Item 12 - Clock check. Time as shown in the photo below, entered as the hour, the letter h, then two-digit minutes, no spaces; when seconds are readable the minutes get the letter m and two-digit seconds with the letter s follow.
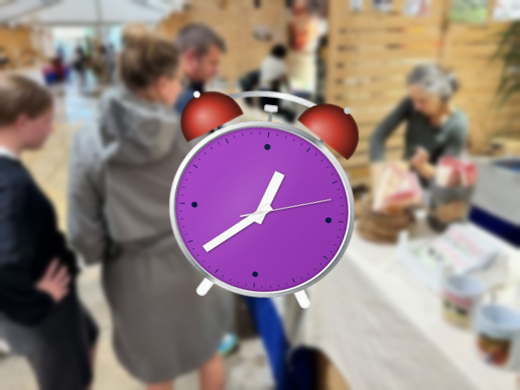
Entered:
12h38m12s
